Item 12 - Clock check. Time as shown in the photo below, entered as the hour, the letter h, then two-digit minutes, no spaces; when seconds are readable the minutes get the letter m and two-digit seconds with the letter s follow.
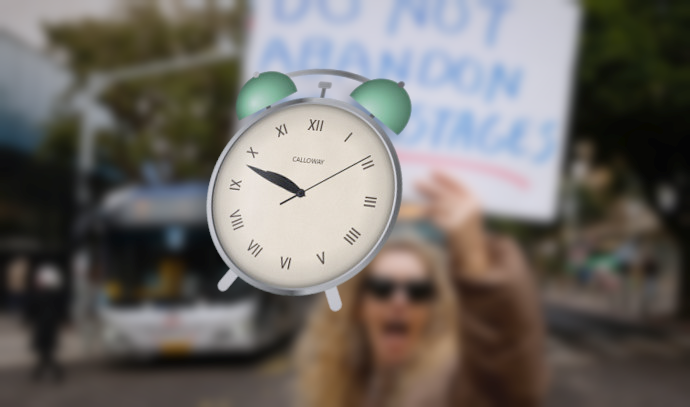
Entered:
9h48m09s
